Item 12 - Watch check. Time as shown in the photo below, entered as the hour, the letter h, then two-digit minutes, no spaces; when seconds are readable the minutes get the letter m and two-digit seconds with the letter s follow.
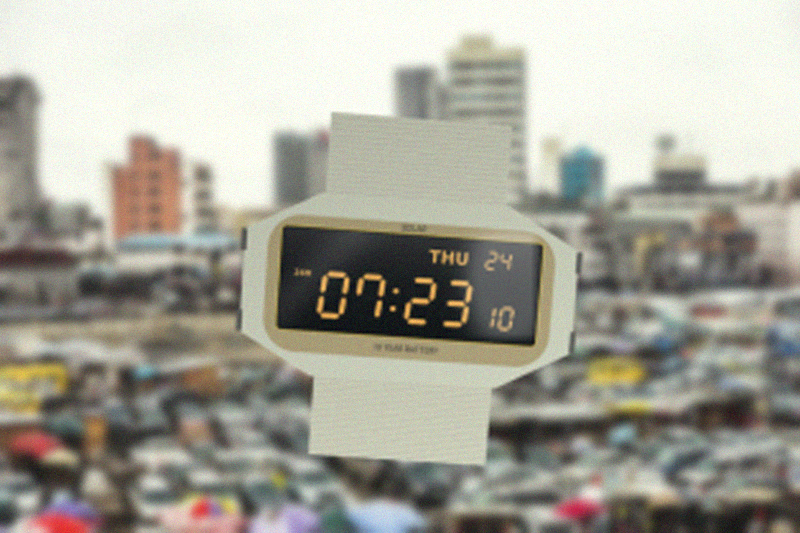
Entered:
7h23m10s
